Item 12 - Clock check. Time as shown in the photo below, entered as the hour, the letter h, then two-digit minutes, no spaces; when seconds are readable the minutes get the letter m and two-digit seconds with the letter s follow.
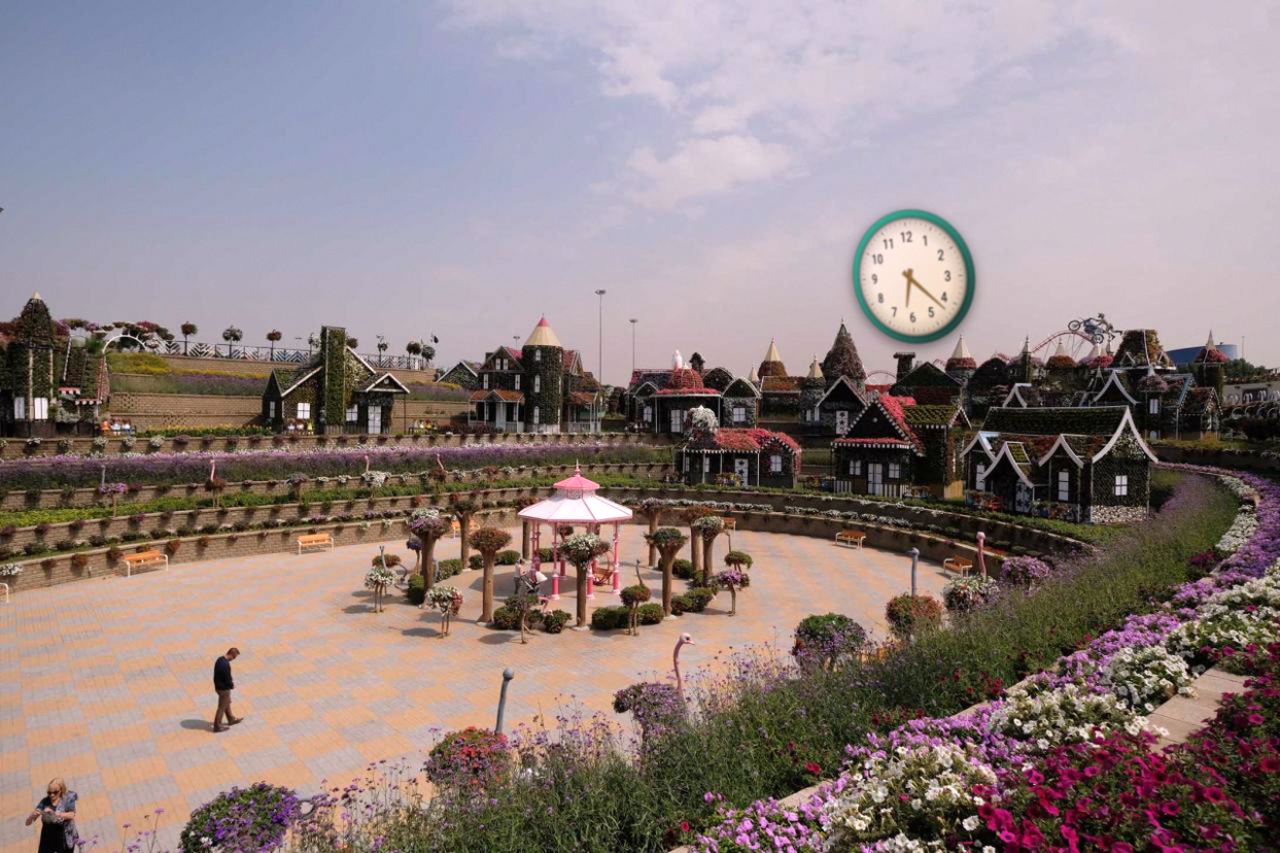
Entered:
6h22
